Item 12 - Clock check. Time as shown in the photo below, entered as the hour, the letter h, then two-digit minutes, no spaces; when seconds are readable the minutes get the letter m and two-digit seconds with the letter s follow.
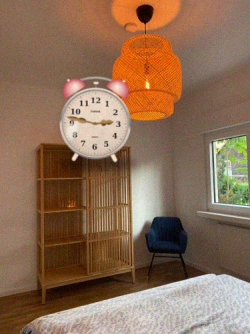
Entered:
2h47
